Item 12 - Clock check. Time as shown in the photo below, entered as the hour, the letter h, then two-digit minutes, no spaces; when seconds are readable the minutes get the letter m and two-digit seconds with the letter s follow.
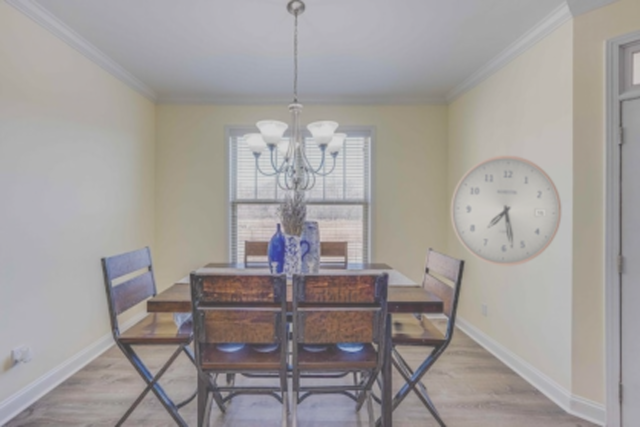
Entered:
7h28
